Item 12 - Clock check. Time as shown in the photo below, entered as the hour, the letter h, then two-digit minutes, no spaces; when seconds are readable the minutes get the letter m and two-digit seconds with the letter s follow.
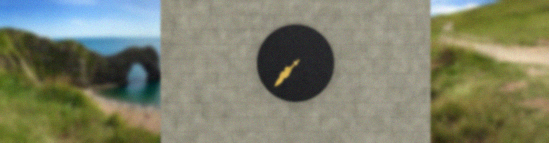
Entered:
7h37
